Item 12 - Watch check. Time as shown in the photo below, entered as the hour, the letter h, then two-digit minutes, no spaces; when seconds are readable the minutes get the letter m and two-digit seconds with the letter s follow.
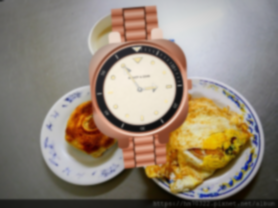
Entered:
2h55
